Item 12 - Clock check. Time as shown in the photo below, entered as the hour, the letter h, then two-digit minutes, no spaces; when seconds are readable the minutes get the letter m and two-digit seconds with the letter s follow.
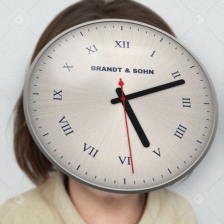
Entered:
5h11m29s
